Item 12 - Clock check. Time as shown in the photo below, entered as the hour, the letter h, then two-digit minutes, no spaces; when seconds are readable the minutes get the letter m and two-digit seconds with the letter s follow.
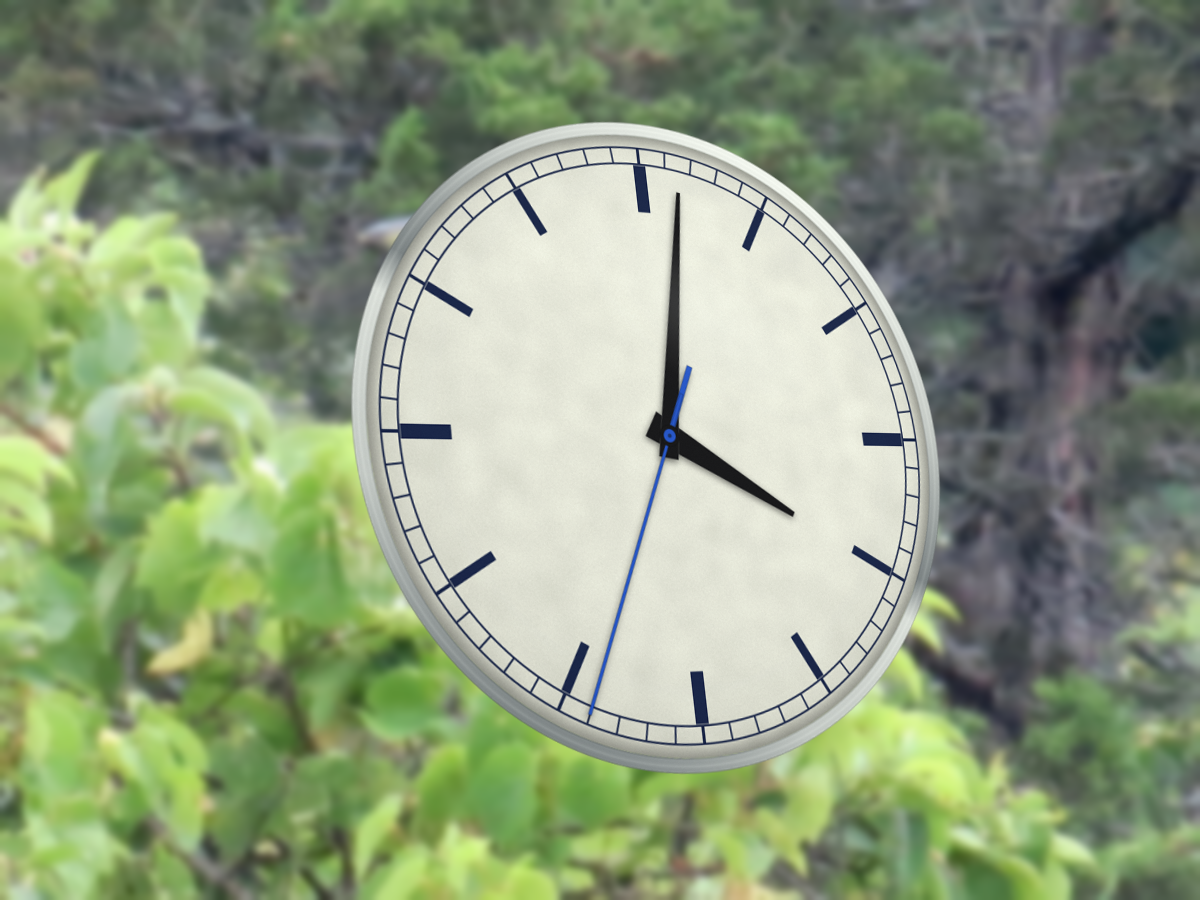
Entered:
4h01m34s
